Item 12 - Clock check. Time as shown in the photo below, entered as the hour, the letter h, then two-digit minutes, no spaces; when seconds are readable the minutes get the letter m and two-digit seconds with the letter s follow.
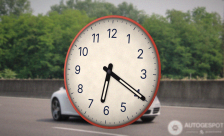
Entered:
6h20
